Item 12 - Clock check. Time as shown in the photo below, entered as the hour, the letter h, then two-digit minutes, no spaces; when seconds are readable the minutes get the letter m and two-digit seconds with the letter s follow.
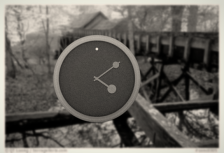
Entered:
4h09
